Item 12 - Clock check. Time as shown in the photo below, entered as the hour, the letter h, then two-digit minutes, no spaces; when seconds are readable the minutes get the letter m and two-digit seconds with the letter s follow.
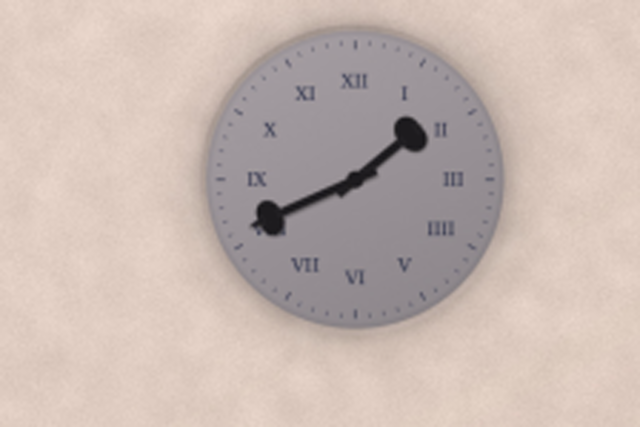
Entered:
1h41
